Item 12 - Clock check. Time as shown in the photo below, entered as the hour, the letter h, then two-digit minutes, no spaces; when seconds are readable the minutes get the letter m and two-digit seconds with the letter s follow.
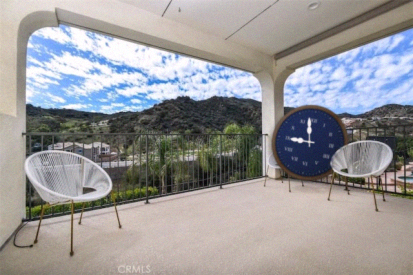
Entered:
8h58
